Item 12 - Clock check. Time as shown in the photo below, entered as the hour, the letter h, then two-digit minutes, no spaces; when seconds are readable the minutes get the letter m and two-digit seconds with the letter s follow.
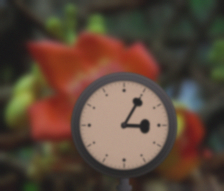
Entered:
3h05
